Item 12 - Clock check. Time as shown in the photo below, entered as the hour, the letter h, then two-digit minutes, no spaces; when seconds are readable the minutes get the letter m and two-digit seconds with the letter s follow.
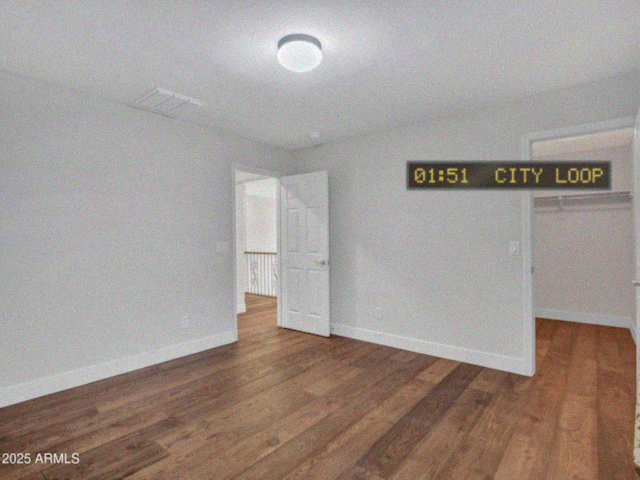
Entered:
1h51
